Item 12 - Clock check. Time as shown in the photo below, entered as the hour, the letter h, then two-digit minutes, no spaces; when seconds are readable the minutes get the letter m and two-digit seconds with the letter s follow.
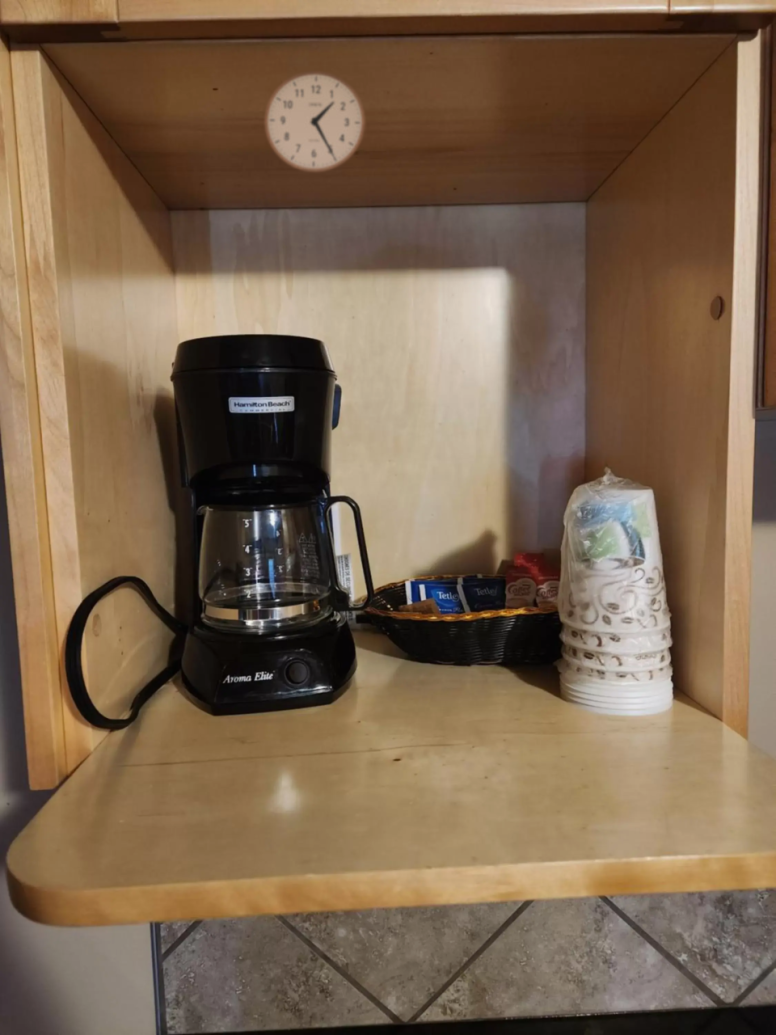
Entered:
1h25
